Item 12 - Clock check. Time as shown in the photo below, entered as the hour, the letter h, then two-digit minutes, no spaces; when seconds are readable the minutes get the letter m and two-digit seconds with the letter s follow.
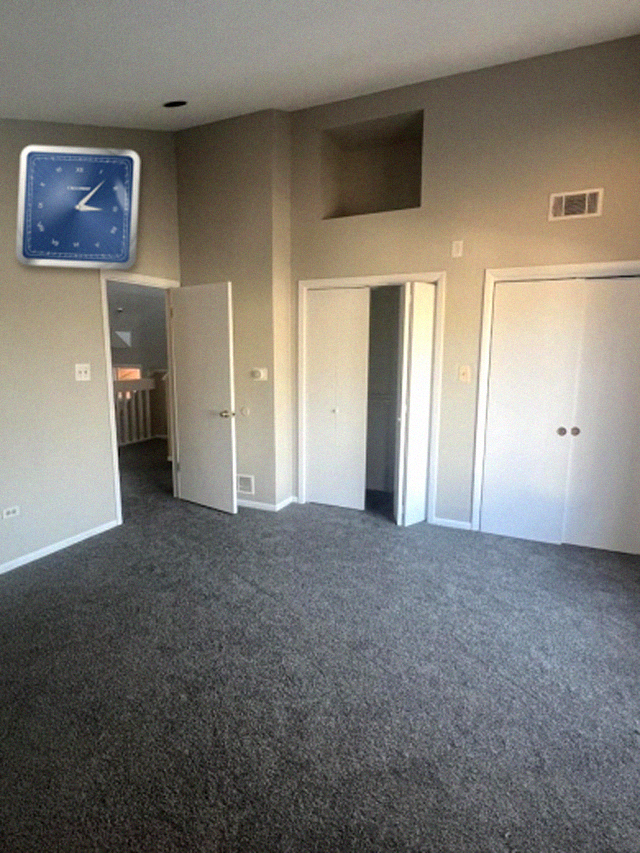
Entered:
3h07
